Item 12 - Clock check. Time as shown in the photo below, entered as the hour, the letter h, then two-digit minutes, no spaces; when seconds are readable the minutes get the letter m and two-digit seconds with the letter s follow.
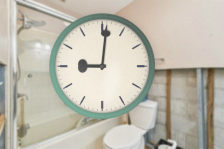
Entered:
9h01
